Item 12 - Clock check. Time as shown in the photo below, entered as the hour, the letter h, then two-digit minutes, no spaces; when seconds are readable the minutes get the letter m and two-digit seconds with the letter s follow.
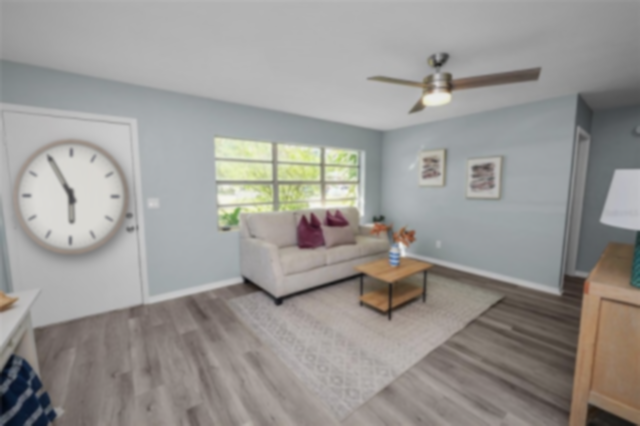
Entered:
5h55
